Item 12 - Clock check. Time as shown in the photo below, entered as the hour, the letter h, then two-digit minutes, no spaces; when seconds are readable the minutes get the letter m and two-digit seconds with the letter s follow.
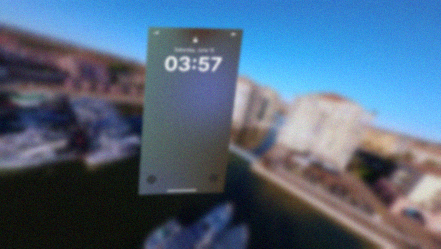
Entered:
3h57
